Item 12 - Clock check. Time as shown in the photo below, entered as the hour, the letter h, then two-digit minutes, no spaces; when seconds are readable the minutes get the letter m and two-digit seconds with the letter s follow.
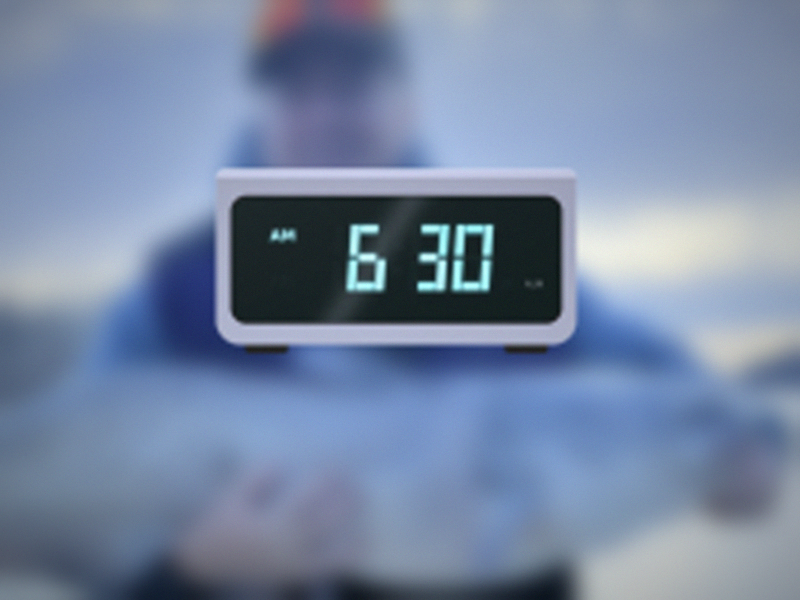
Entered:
6h30
